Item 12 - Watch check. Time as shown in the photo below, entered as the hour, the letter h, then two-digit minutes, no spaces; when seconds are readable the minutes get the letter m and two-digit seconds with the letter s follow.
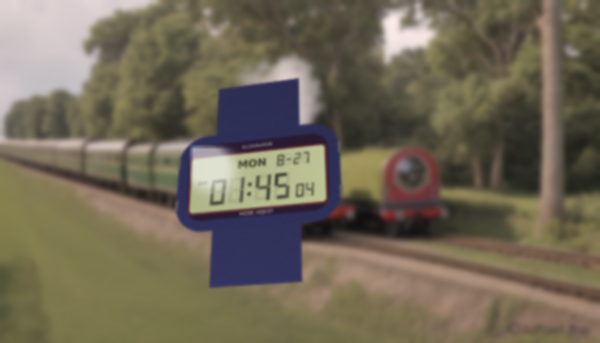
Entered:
1h45
